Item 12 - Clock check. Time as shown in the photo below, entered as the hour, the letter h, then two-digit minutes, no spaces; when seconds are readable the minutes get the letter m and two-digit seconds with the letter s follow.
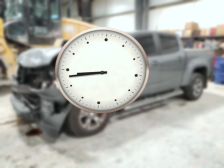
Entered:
8h43
